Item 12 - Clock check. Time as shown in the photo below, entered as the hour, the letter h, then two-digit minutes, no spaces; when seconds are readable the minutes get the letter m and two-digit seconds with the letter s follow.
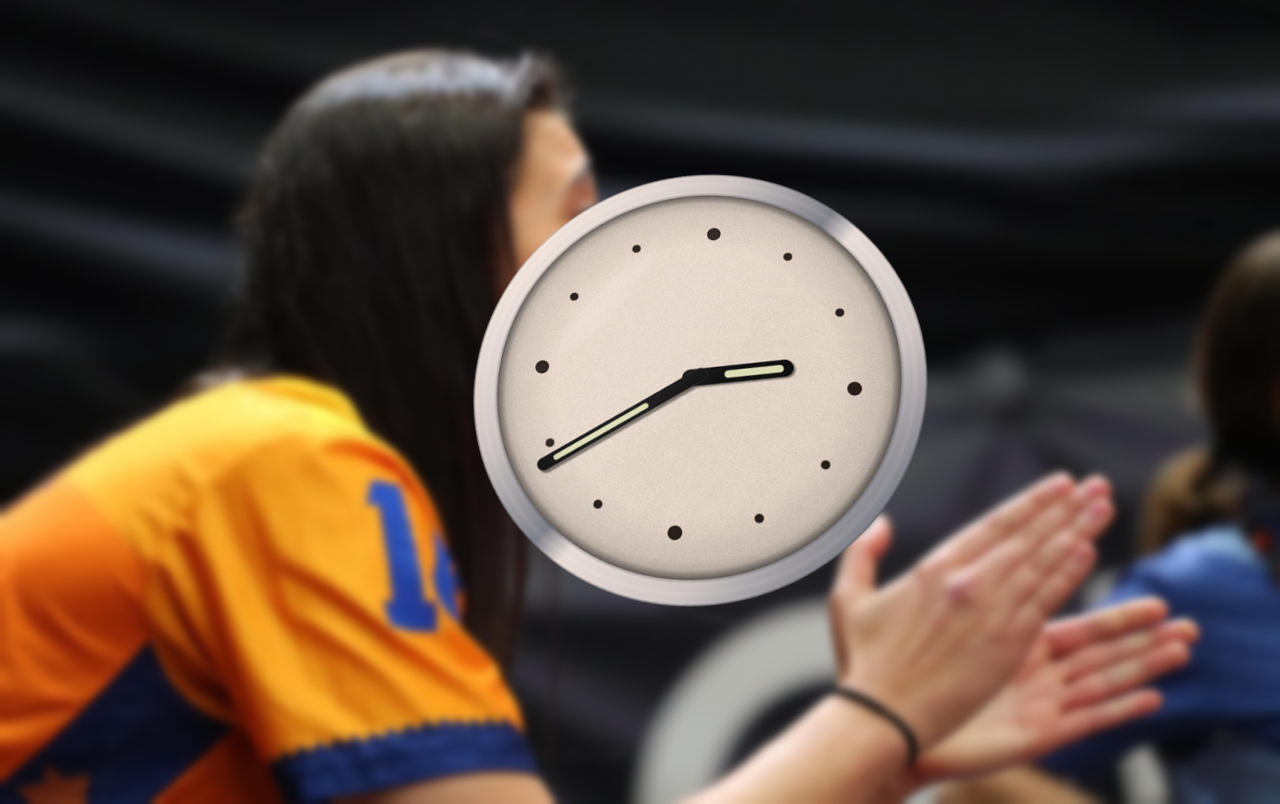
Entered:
2h39
